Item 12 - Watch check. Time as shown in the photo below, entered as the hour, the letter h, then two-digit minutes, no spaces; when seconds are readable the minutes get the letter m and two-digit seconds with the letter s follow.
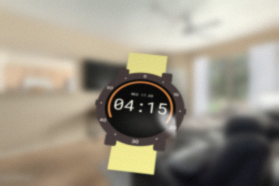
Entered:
4h15
